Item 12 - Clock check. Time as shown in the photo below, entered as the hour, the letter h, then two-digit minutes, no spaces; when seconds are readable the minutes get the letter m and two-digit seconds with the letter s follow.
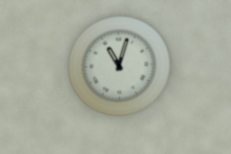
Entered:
11h03
